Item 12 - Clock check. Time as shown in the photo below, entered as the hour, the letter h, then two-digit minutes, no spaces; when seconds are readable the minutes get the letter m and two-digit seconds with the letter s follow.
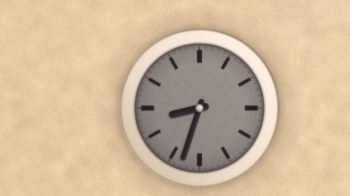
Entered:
8h33
